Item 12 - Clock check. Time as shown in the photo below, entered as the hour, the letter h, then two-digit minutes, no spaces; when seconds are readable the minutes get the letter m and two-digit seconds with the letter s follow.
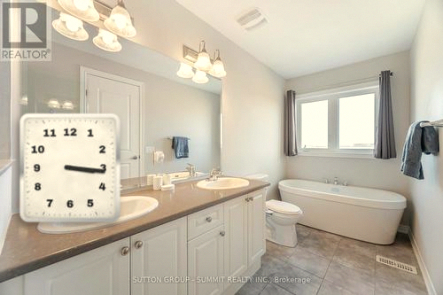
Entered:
3h16
